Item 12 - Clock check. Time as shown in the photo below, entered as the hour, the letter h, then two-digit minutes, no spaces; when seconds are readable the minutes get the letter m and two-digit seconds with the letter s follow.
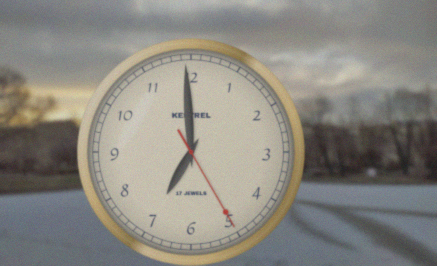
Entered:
6h59m25s
